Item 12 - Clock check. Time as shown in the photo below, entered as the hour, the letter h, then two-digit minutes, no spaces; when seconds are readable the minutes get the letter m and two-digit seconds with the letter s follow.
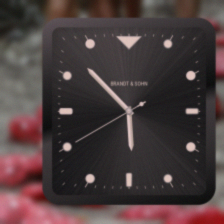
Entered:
5h52m40s
